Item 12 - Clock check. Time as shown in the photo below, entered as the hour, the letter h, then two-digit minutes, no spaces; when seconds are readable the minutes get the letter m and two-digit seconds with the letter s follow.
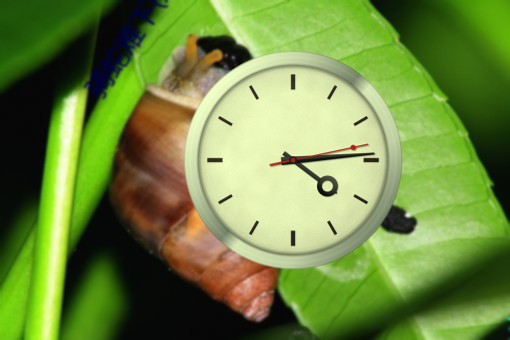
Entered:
4h14m13s
